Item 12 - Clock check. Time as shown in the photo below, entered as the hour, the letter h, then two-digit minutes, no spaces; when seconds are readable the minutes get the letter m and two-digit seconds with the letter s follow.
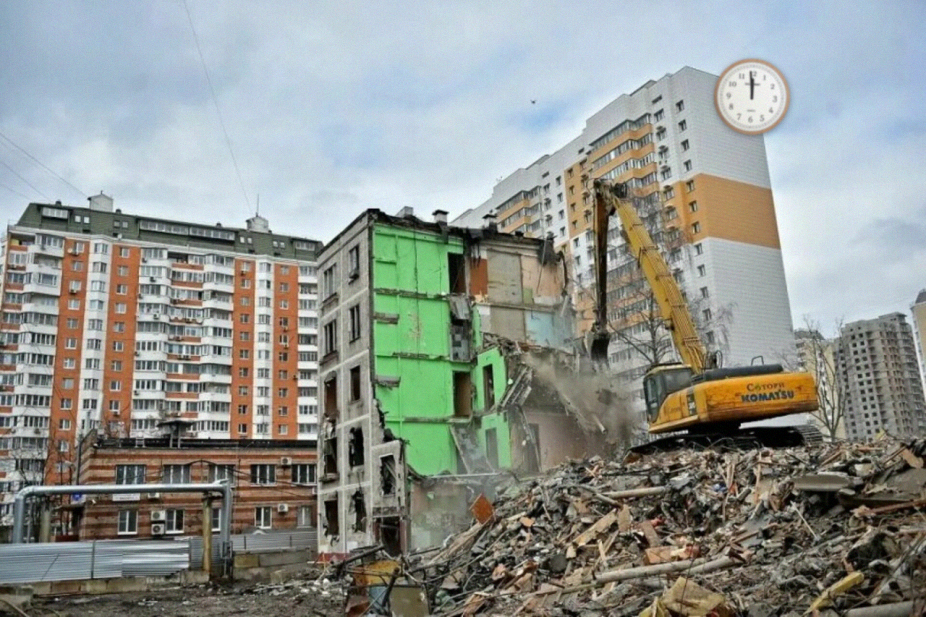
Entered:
11h59
